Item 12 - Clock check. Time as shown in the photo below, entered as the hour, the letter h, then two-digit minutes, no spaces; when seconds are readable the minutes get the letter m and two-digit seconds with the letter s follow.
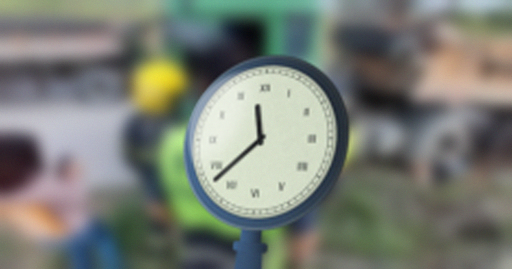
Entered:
11h38
